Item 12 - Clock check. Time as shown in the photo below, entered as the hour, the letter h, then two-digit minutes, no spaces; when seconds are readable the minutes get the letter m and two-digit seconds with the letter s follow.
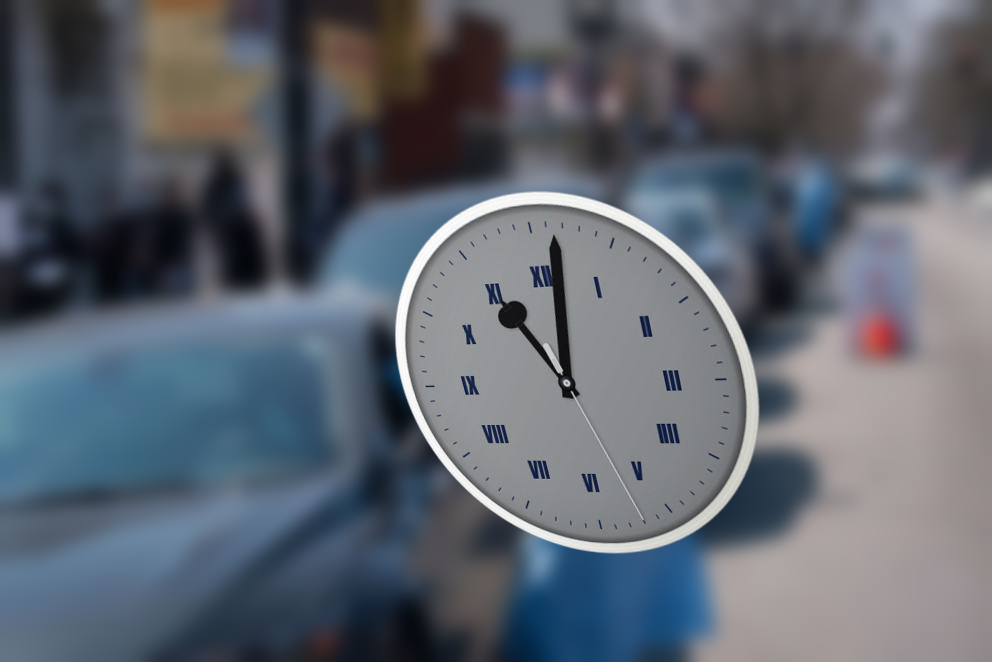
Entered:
11h01m27s
